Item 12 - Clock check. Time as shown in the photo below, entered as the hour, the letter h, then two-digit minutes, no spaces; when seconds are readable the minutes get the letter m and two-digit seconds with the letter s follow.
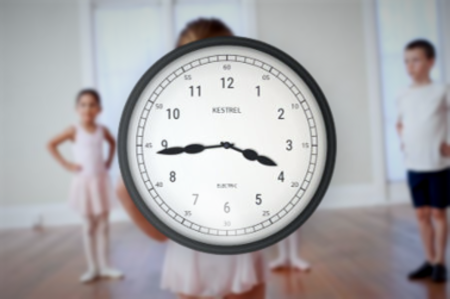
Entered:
3h44
